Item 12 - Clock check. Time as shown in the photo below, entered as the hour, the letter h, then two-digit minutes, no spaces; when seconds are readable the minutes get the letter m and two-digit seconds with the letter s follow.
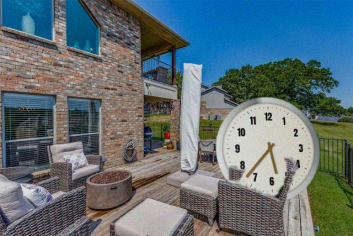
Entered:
5h37
